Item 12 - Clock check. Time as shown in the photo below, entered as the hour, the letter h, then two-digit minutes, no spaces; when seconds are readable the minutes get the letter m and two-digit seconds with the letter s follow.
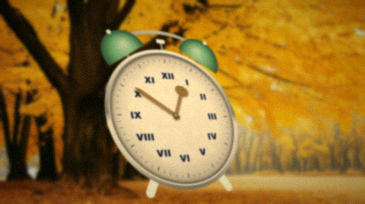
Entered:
12h51
